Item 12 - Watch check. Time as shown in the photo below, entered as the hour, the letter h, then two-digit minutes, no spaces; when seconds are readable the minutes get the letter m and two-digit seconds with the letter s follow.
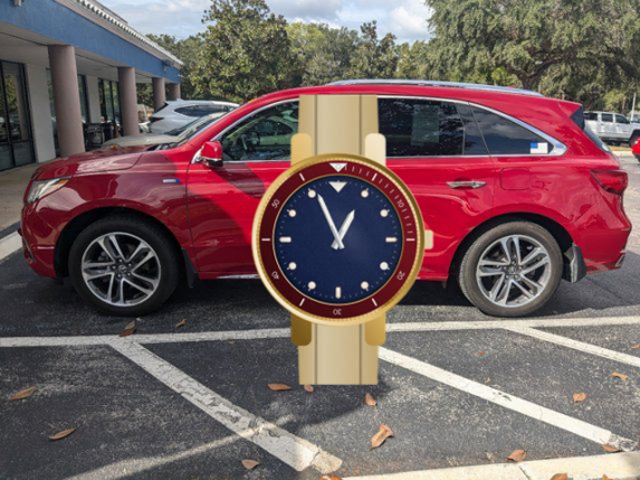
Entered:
12h56
